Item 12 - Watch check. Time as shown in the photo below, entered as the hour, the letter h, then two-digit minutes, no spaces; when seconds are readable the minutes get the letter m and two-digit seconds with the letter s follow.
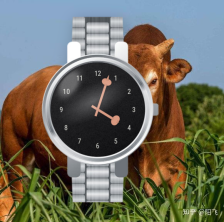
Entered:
4h03
